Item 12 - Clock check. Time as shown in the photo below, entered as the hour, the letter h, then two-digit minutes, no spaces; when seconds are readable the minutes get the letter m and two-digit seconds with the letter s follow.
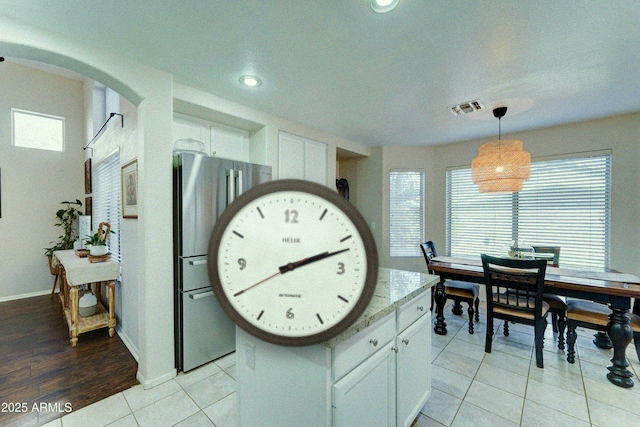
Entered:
2h11m40s
